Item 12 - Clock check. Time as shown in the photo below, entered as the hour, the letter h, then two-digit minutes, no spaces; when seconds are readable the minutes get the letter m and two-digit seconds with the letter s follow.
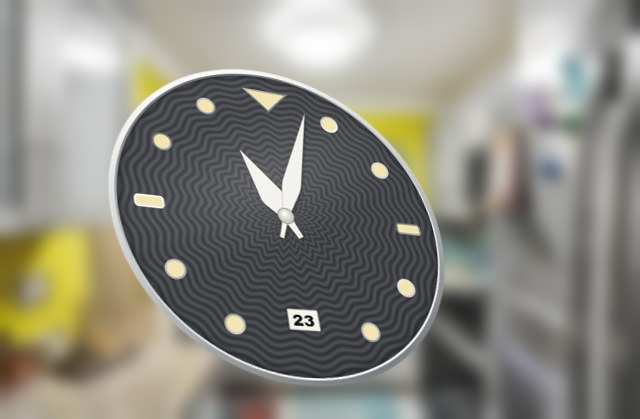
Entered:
11h03
